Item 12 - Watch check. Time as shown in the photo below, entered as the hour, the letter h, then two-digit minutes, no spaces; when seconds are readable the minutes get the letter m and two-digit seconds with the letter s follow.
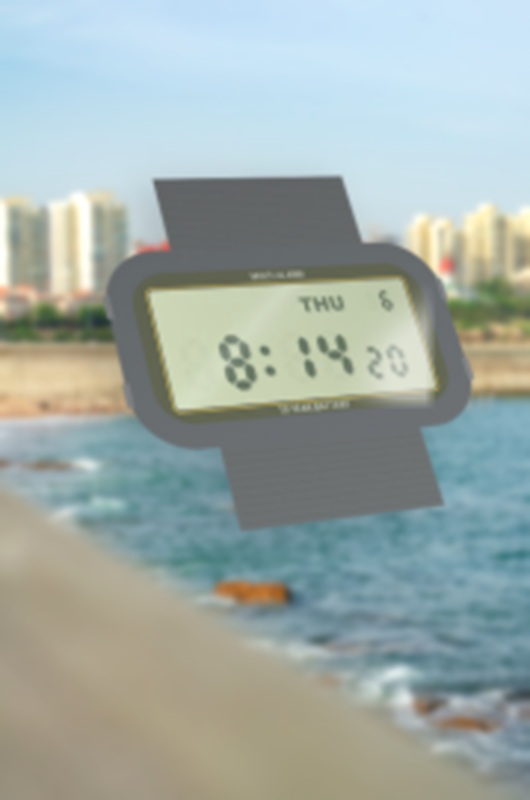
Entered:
8h14m20s
